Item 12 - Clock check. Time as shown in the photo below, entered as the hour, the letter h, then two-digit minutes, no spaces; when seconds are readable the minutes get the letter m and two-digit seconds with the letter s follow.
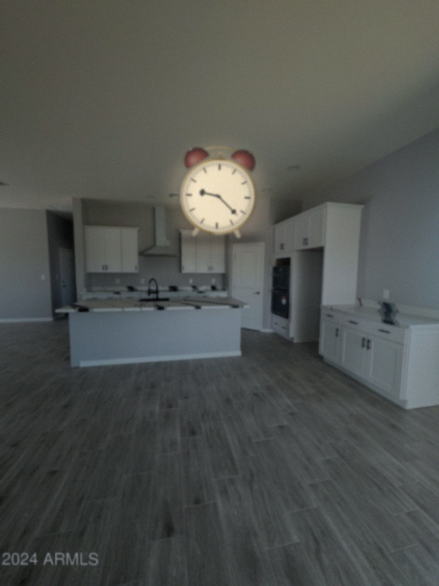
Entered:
9h22
